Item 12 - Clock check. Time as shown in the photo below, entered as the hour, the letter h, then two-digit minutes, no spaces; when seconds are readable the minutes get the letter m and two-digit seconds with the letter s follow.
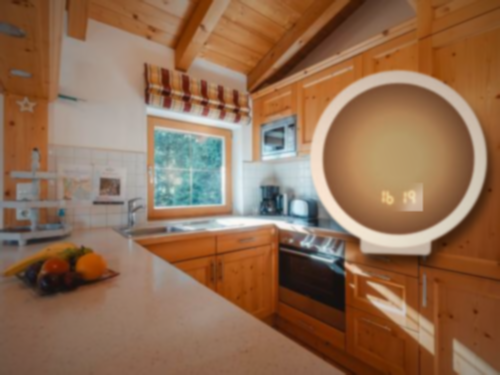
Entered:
16h19
